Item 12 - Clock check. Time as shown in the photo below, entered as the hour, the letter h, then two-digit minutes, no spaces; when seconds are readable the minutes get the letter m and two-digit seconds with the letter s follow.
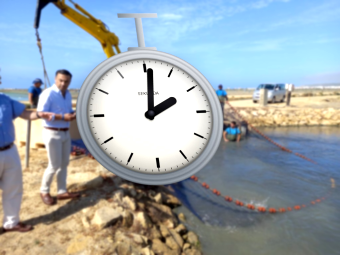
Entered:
2h01
